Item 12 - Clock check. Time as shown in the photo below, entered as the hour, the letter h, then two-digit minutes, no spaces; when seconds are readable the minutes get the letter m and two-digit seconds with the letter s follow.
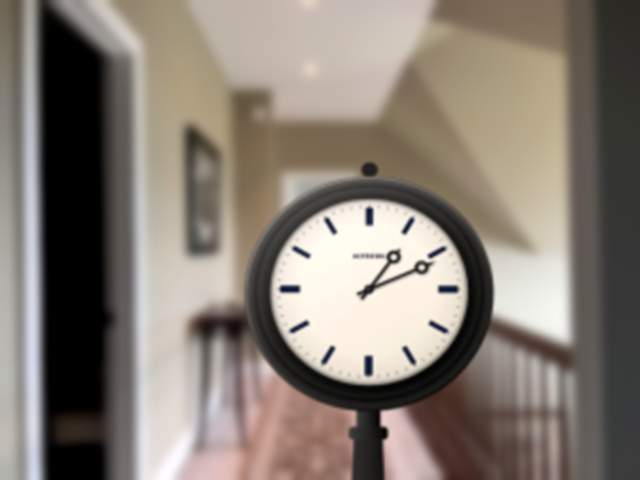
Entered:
1h11
